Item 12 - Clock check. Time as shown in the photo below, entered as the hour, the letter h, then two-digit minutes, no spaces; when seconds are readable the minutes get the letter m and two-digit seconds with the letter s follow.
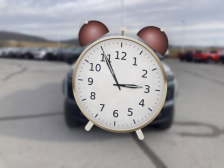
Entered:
2h55
